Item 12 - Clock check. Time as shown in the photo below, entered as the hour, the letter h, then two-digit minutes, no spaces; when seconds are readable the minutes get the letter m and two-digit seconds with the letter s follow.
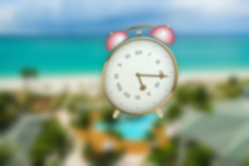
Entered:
5h16
